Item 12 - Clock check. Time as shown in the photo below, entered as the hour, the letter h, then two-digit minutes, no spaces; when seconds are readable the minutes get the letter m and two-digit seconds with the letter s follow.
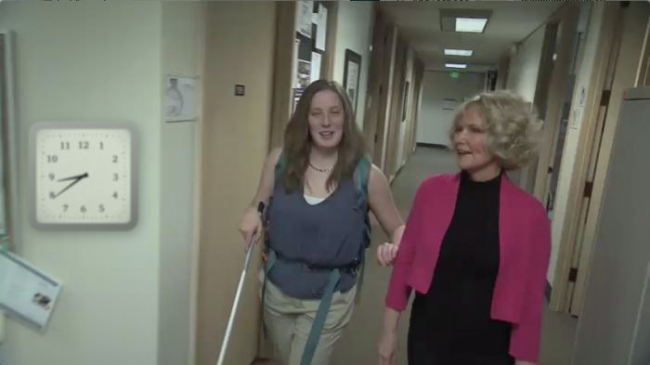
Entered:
8h39
